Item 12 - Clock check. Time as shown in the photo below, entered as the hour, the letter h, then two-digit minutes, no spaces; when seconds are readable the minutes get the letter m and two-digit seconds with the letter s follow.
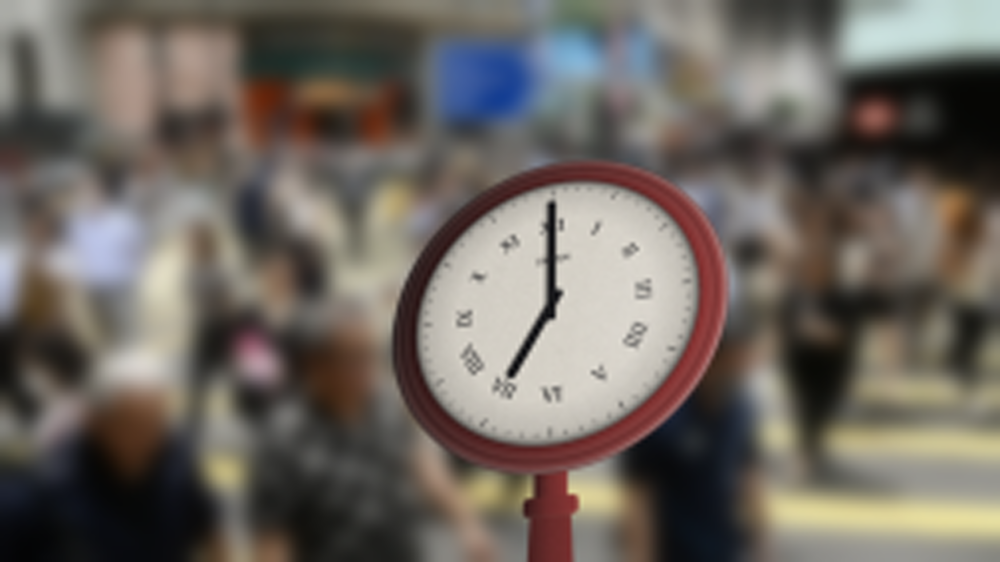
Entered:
7h00
